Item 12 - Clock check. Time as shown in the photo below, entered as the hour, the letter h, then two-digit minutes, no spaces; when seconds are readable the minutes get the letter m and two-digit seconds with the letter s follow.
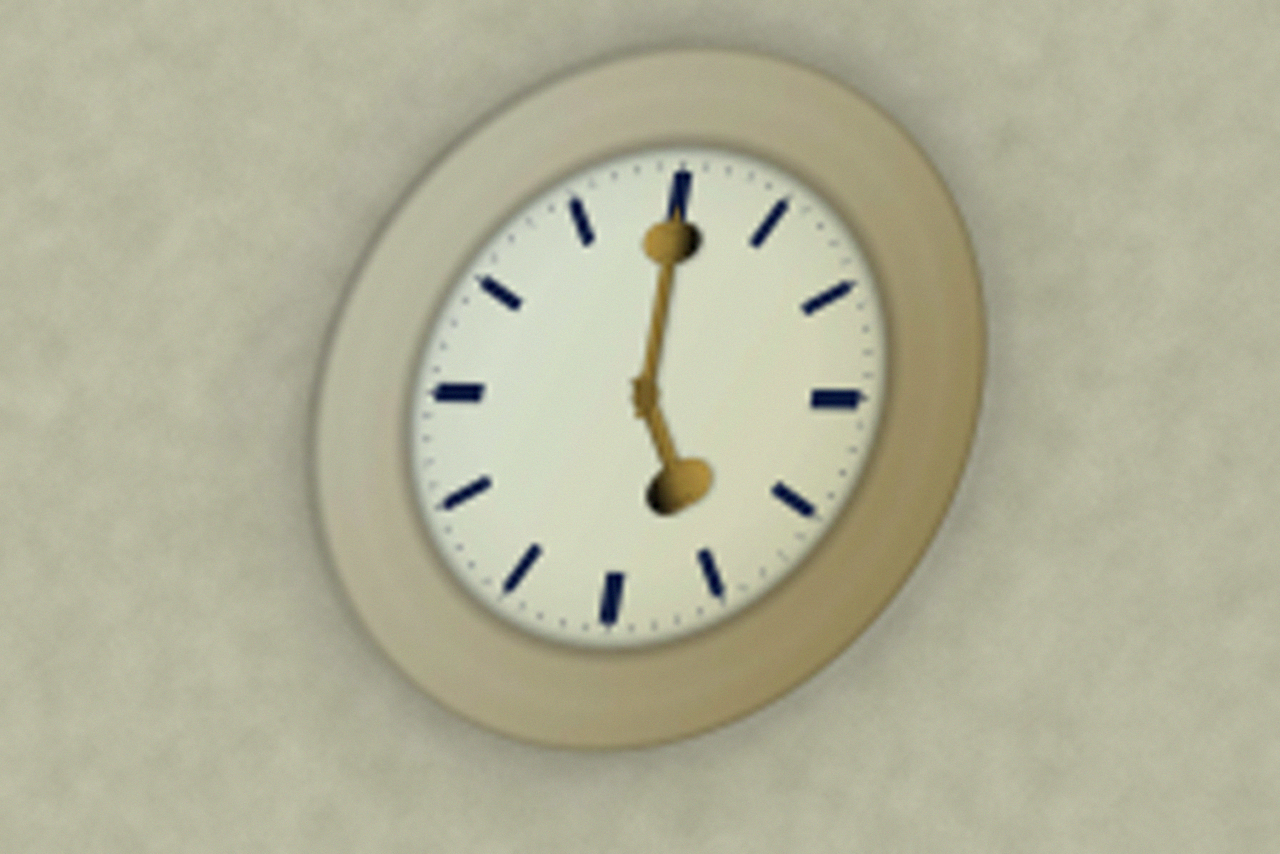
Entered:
5h00
